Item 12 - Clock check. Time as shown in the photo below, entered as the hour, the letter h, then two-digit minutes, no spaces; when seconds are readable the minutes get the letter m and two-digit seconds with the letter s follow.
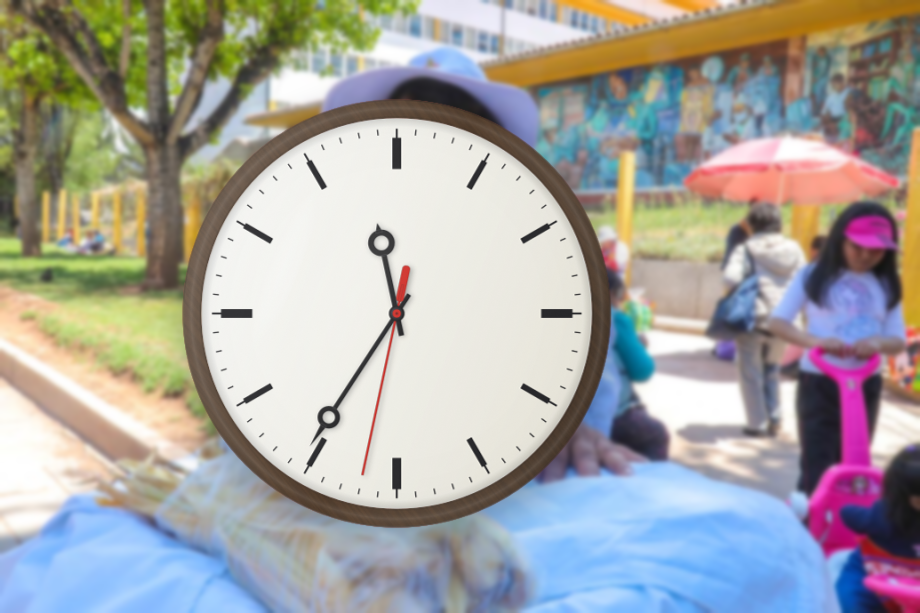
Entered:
11h35m32s
